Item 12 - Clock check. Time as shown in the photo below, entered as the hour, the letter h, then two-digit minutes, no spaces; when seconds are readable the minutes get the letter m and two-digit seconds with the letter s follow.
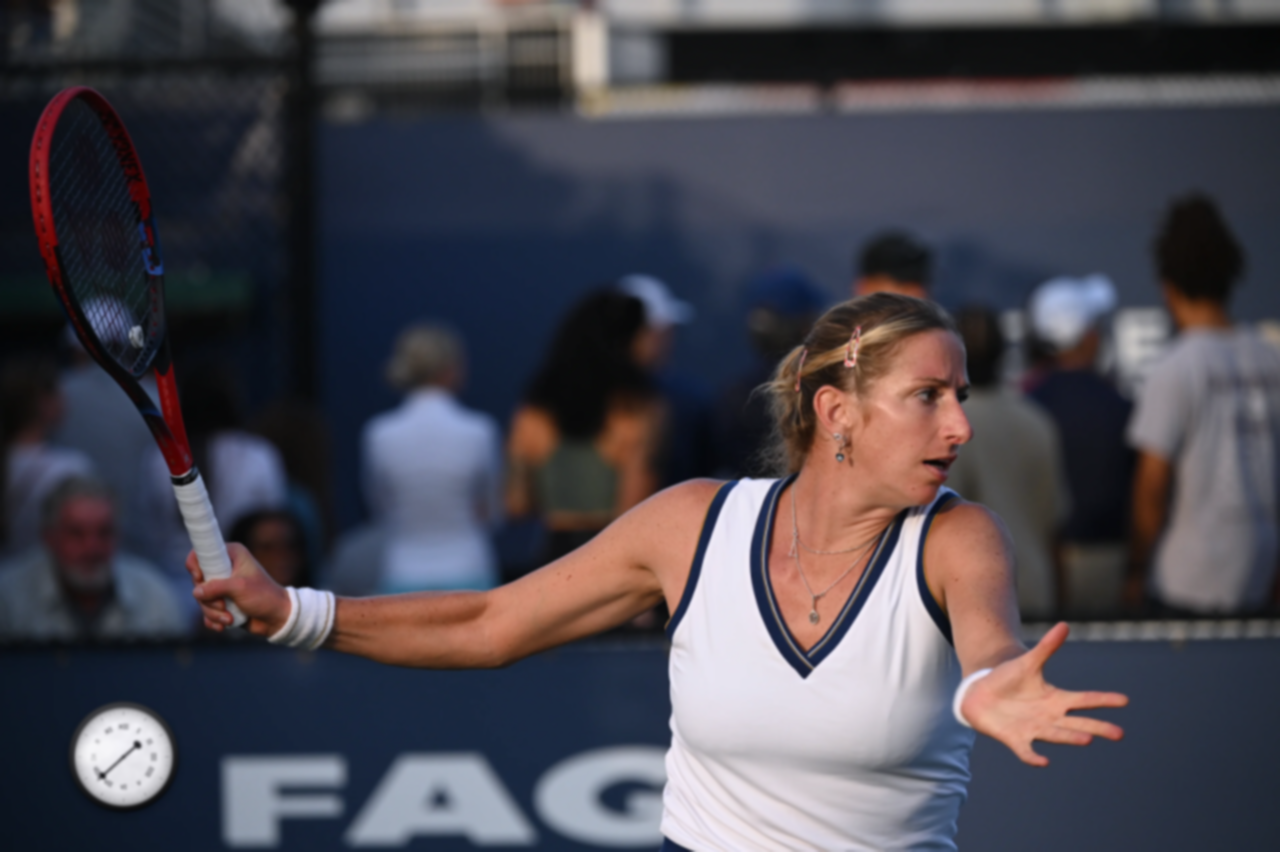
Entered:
1h38
